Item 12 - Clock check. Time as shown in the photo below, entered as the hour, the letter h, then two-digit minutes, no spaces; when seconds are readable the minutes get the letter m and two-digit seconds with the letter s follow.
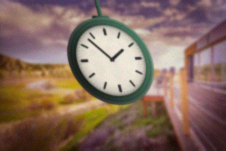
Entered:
1h53
